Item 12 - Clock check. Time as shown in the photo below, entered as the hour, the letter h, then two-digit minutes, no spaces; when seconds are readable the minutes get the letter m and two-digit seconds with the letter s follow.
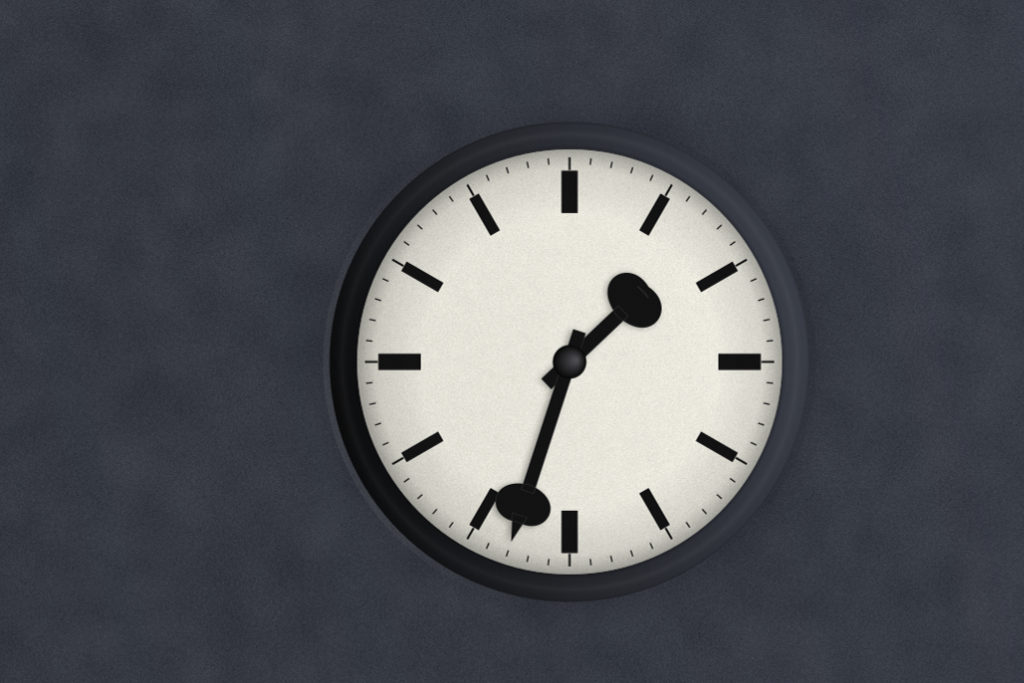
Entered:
1h33
